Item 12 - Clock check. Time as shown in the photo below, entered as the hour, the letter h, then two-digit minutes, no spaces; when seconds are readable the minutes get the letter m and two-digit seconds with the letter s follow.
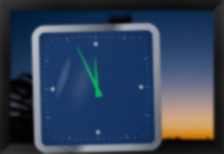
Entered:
11h56
